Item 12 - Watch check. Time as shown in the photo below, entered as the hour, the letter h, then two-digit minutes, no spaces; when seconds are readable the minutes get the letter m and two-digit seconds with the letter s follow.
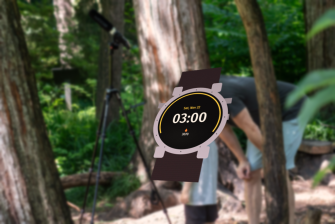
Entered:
3h00
